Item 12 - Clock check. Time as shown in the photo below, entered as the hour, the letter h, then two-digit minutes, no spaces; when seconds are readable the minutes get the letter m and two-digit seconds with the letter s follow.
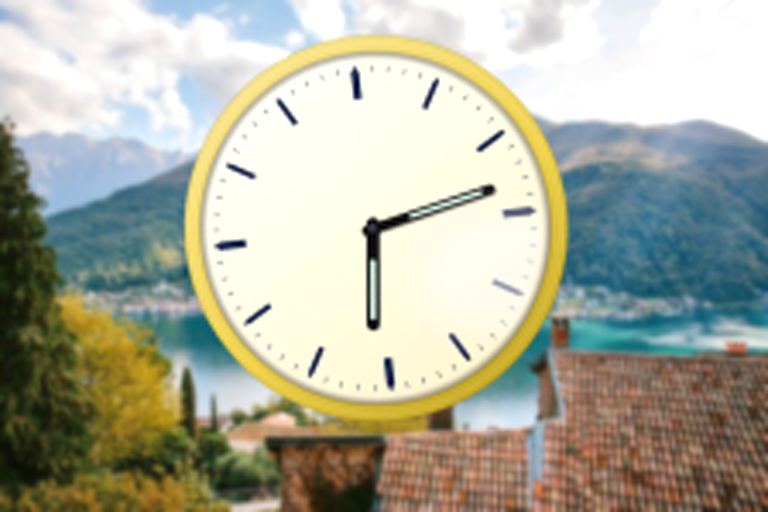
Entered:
6h13
